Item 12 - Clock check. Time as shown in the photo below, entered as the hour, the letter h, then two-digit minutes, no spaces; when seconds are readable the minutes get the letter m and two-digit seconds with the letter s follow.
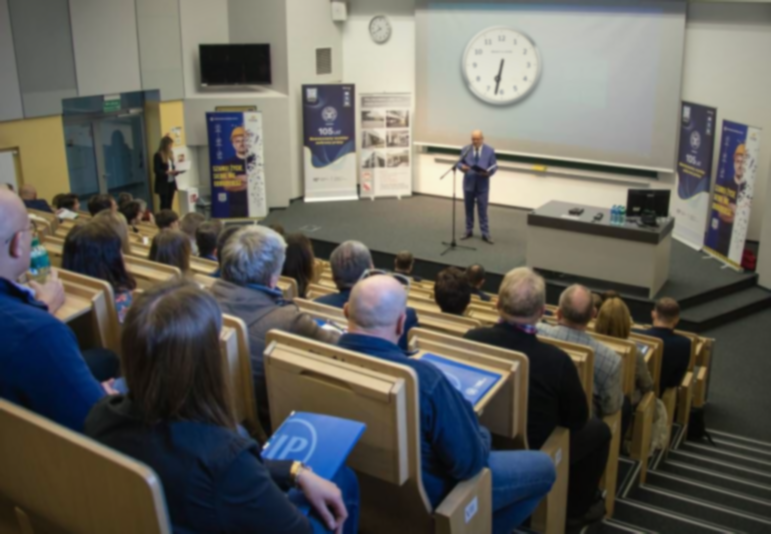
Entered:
6h32
